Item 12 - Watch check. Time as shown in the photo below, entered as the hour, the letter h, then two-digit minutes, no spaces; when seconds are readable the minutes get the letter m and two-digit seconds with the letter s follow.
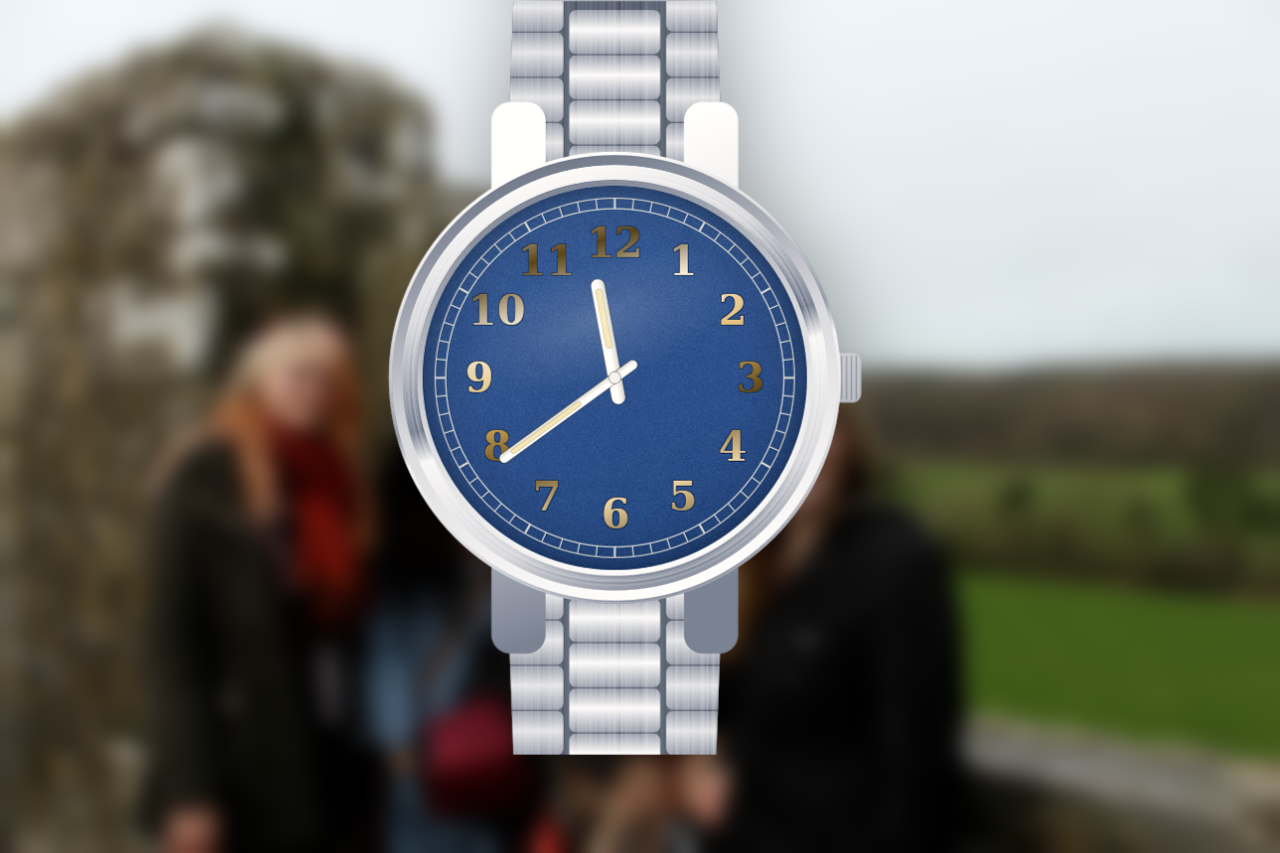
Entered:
11h39
